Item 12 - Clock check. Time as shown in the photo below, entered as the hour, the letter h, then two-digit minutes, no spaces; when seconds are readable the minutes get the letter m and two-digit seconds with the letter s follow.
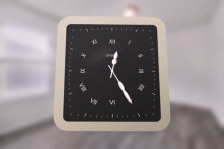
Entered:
12h25
